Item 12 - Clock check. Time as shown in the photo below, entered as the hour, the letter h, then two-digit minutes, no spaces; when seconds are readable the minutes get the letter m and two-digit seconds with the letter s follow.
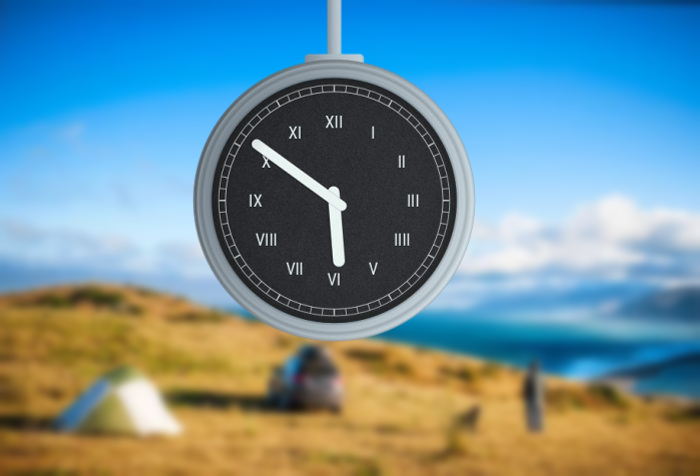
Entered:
5h51
